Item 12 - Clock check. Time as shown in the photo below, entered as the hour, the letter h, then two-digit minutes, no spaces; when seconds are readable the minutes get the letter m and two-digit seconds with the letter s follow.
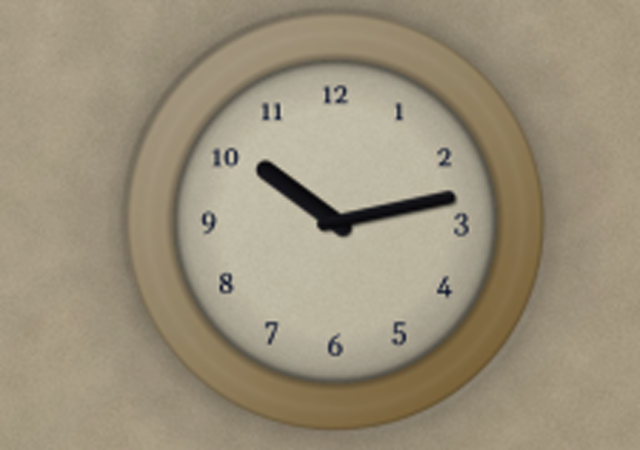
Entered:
10h13
